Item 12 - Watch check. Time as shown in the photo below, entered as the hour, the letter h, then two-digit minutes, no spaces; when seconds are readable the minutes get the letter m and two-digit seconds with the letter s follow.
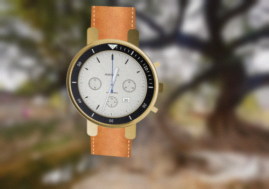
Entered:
12h33
